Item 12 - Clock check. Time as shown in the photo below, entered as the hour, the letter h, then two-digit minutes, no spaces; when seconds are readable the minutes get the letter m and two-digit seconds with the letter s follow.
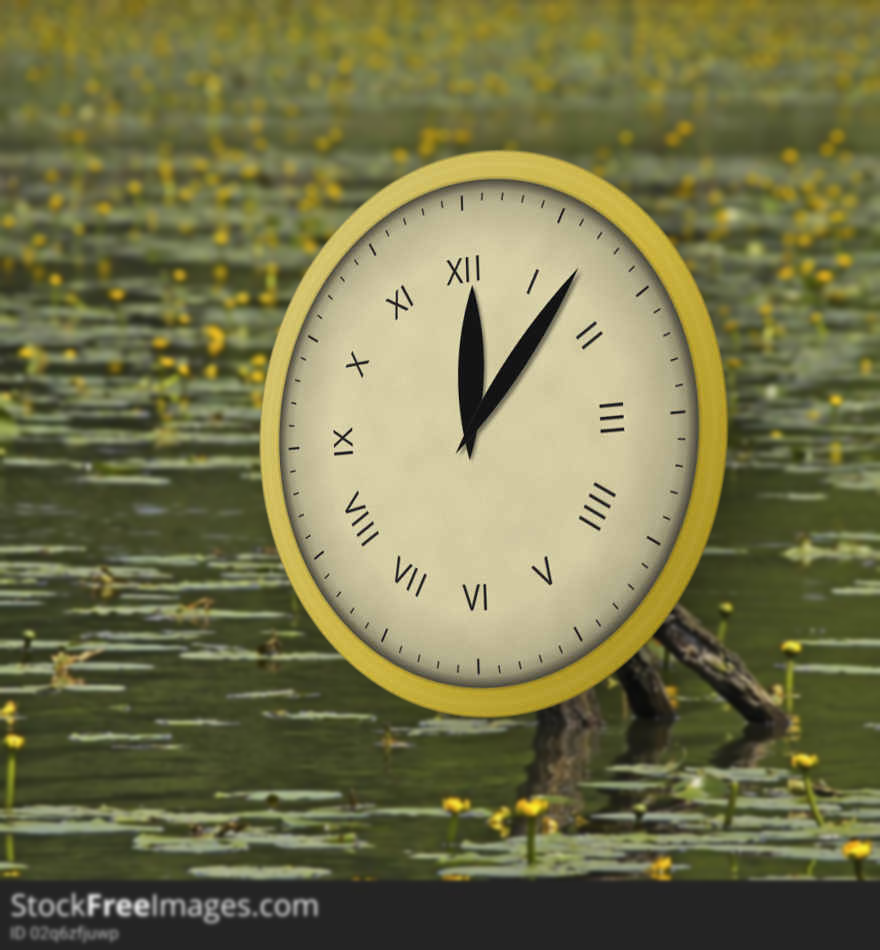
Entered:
12h07
